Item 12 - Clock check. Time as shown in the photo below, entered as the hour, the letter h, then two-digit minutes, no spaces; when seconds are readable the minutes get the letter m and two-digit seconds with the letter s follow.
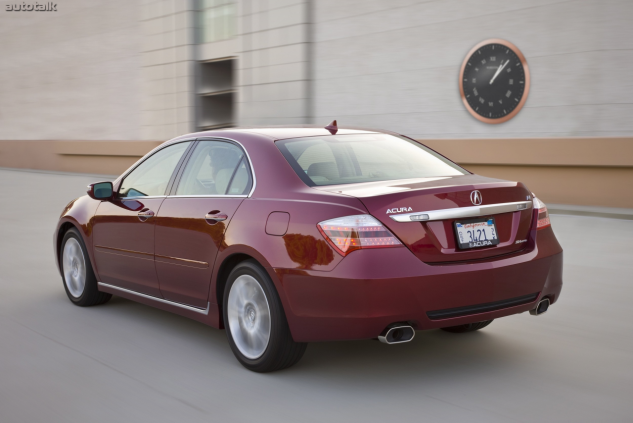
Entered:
1h07
